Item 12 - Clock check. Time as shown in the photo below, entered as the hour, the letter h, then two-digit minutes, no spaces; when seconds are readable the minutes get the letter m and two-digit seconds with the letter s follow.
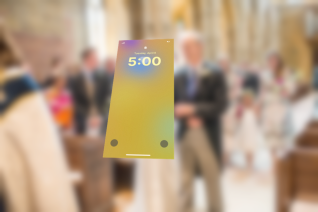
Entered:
5h00
